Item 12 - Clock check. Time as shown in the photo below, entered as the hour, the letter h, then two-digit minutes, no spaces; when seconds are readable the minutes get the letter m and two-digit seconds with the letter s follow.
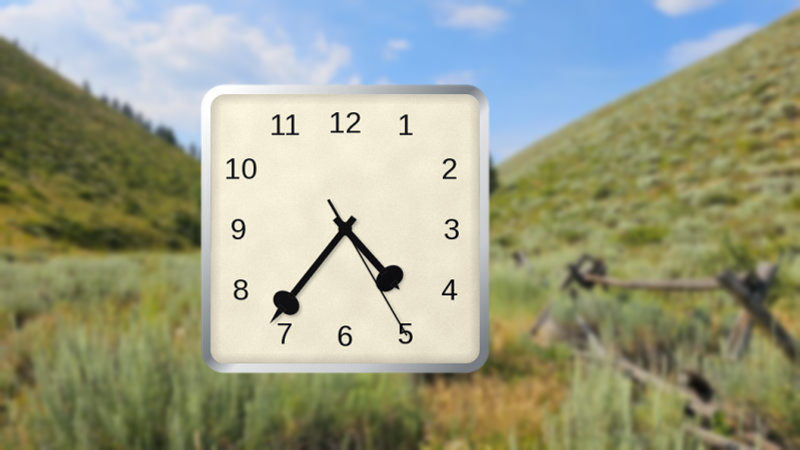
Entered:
4h36m25s
